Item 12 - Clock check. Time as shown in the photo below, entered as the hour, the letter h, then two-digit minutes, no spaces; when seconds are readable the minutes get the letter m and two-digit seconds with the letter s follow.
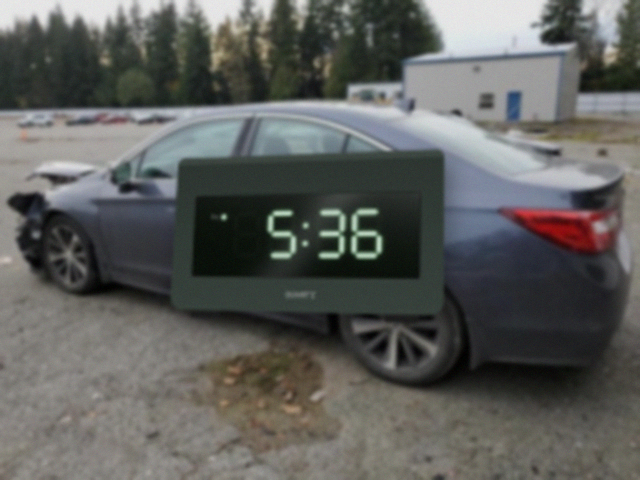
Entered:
5h36
